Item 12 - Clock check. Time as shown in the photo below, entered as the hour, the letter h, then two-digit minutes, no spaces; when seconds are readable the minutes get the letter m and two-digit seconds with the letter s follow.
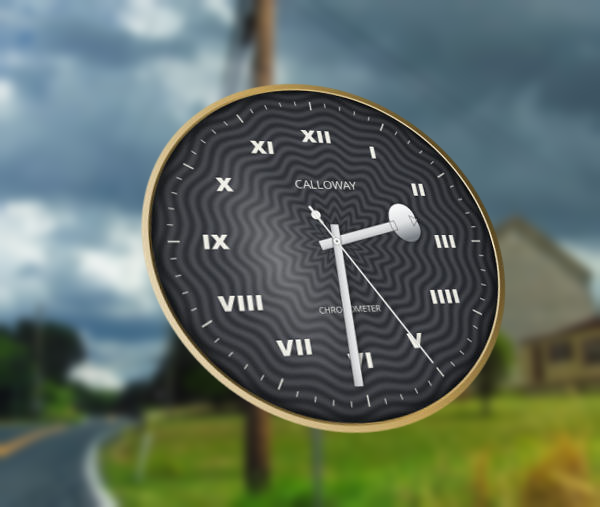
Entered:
2h30m25s
